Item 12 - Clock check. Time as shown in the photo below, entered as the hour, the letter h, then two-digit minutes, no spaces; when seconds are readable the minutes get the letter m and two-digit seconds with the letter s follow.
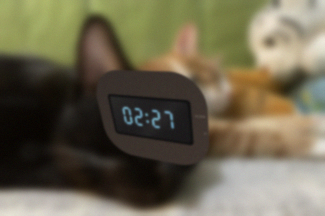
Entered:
2h27
